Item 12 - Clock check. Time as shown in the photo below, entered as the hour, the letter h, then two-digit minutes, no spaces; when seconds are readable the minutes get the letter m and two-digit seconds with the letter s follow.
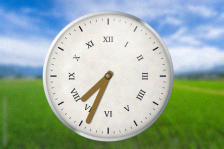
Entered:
7h34
